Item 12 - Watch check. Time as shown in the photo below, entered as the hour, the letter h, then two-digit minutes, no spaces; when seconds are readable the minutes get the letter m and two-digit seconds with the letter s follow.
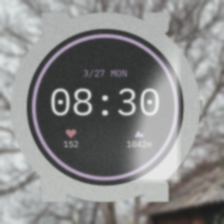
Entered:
8h30
